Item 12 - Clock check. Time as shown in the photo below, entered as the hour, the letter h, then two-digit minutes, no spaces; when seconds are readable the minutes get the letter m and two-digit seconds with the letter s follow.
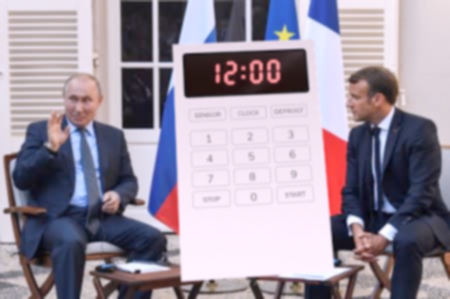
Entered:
12h00
